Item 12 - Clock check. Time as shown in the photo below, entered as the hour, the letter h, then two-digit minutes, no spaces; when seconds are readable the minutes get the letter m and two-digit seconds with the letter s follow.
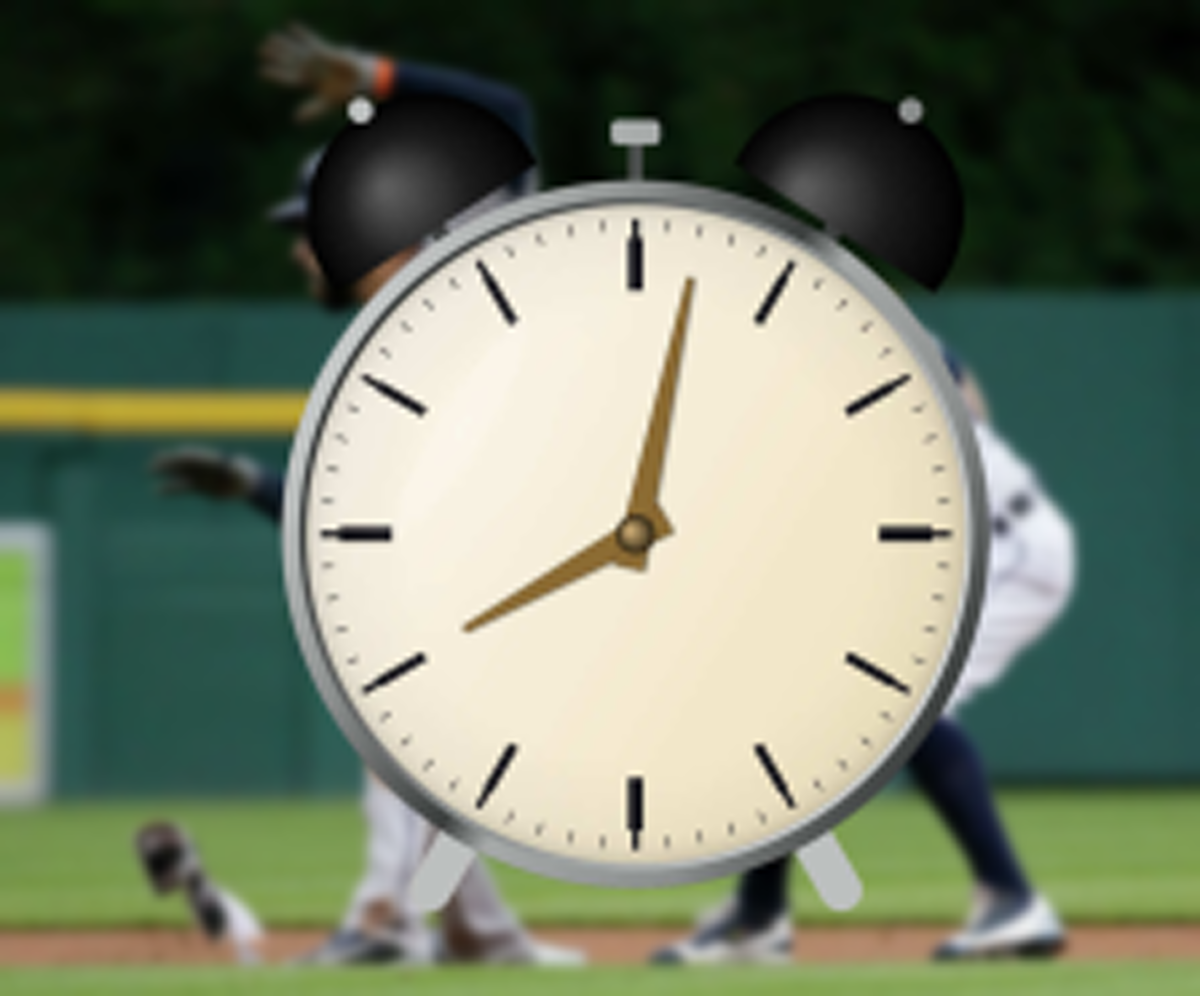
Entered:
8h02
